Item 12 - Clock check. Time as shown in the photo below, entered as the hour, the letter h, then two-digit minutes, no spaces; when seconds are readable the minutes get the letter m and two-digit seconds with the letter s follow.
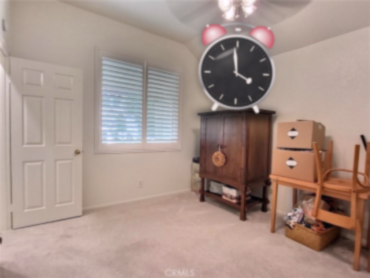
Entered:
3h59
